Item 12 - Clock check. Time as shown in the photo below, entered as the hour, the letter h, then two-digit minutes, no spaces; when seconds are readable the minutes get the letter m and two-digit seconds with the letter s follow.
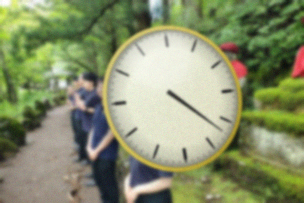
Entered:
4h22
